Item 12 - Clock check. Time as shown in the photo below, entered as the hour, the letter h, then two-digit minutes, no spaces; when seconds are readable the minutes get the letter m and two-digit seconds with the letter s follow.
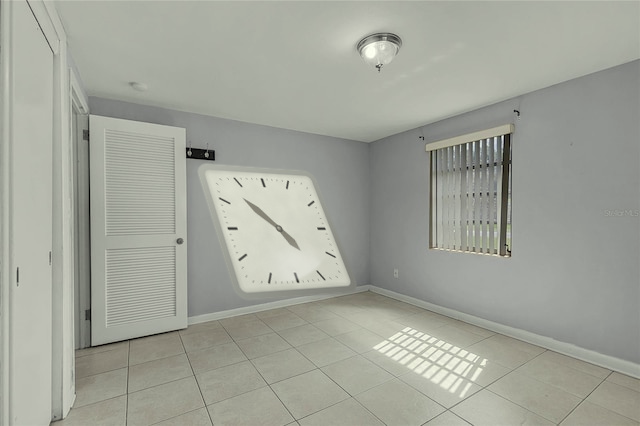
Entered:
4h53
